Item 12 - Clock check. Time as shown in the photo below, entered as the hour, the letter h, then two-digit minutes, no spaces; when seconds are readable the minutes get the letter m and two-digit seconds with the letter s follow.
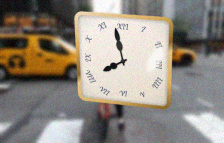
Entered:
7h58
